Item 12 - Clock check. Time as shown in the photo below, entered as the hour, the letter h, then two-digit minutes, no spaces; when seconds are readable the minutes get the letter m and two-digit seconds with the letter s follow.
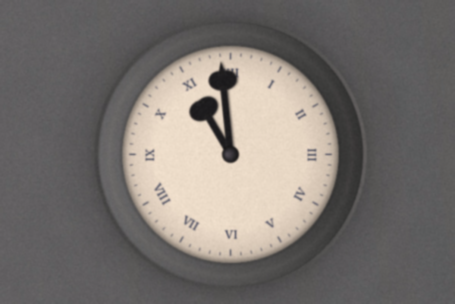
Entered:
10h59
